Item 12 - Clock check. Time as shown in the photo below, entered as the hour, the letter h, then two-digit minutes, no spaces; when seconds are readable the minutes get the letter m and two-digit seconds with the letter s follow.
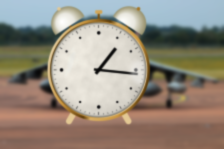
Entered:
1h16
